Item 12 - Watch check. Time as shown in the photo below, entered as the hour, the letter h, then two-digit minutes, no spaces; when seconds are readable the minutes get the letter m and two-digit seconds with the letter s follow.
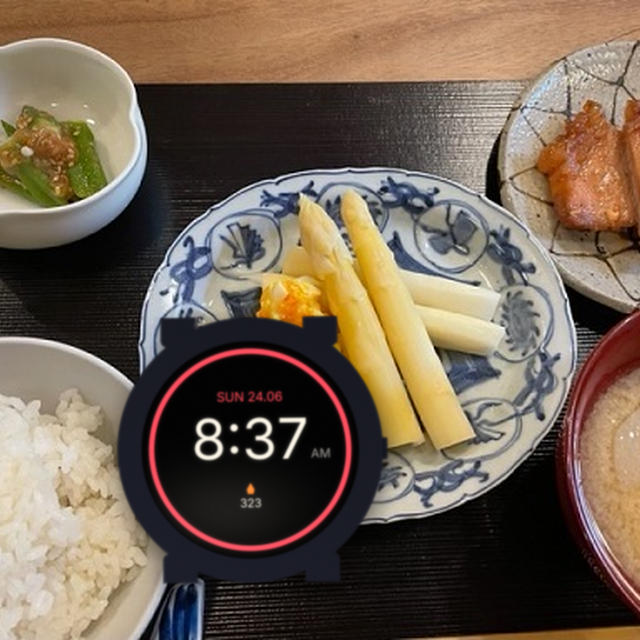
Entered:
8h37
